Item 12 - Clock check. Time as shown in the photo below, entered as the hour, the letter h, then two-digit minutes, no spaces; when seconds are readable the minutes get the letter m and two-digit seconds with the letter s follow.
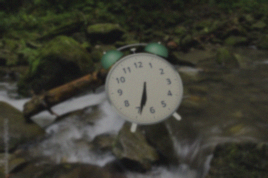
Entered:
6h34
